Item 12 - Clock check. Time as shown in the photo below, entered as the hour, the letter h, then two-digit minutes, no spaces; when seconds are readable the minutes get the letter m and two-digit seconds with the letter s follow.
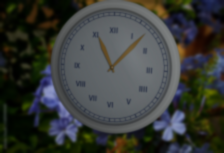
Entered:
11h07
